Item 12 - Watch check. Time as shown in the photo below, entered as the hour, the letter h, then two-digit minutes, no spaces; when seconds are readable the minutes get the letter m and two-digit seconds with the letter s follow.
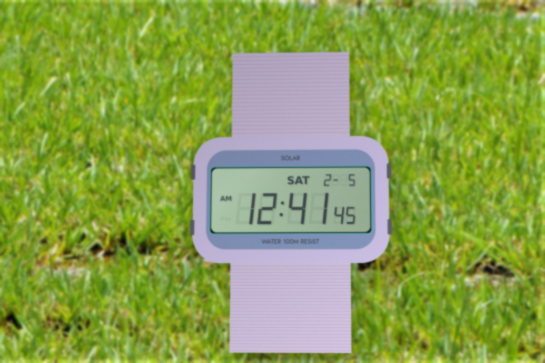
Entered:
12h41m45s
